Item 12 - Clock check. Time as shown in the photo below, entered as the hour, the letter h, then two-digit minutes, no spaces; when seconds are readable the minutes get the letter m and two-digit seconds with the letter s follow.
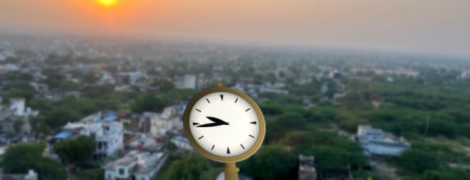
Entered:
9h44
